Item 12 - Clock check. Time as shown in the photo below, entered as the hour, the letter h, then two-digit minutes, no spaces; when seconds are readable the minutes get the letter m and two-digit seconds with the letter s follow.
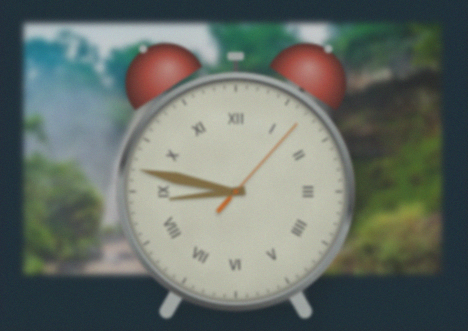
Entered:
8h47m07s
